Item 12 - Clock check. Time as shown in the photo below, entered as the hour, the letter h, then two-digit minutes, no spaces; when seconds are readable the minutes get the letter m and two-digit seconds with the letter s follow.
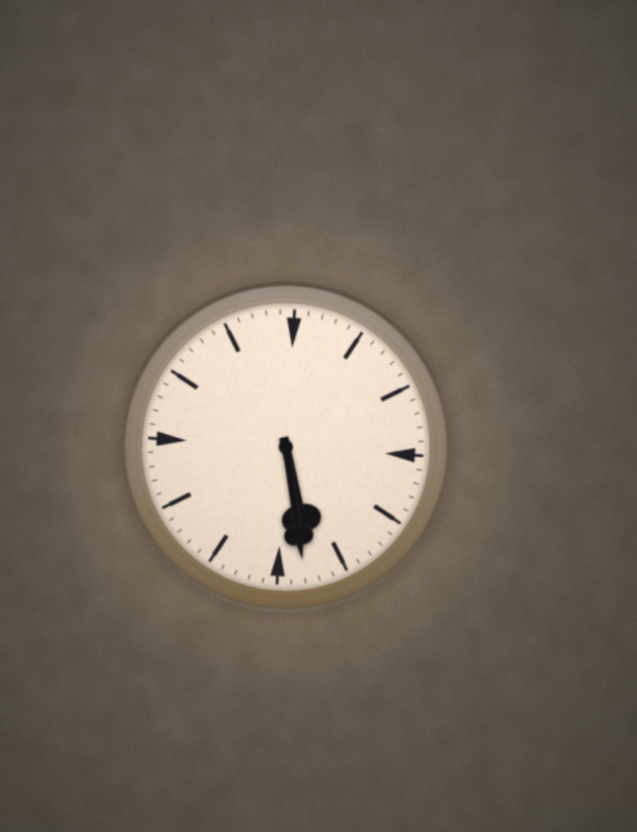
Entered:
5h28
